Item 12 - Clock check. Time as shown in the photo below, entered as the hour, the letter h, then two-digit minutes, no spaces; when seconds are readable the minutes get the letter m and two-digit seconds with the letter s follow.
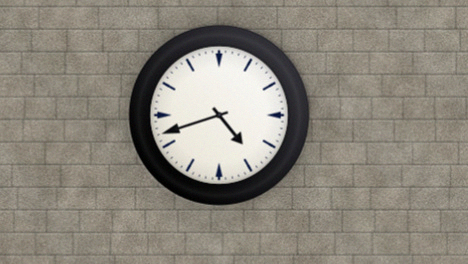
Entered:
4h42
